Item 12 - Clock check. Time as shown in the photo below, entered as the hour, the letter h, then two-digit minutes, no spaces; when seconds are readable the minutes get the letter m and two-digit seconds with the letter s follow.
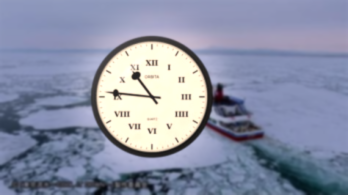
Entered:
10h46
